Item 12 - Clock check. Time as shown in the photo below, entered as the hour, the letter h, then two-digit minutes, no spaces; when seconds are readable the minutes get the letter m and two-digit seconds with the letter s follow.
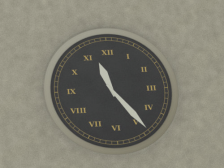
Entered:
11h24
